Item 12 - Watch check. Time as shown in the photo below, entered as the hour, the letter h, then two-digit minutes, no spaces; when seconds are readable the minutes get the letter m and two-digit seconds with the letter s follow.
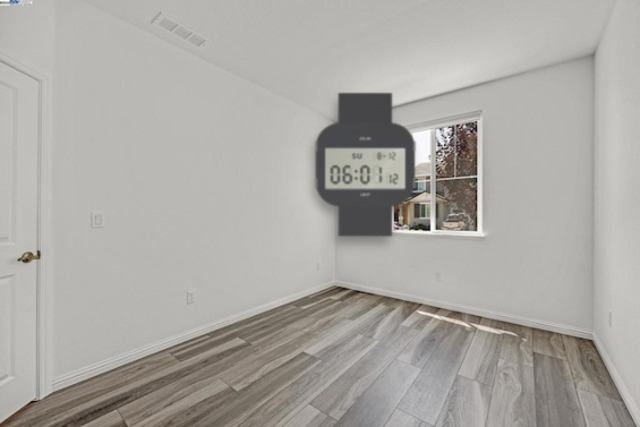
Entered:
6h01m12s
